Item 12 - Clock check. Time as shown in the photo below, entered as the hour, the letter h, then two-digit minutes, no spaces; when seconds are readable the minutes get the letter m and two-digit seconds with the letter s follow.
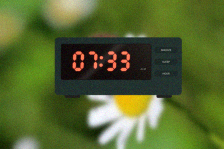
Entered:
7h33
